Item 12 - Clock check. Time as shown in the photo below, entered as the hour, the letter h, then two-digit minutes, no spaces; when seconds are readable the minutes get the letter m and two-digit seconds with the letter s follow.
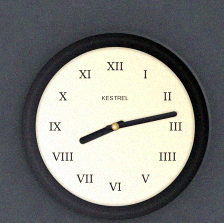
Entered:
8h13
